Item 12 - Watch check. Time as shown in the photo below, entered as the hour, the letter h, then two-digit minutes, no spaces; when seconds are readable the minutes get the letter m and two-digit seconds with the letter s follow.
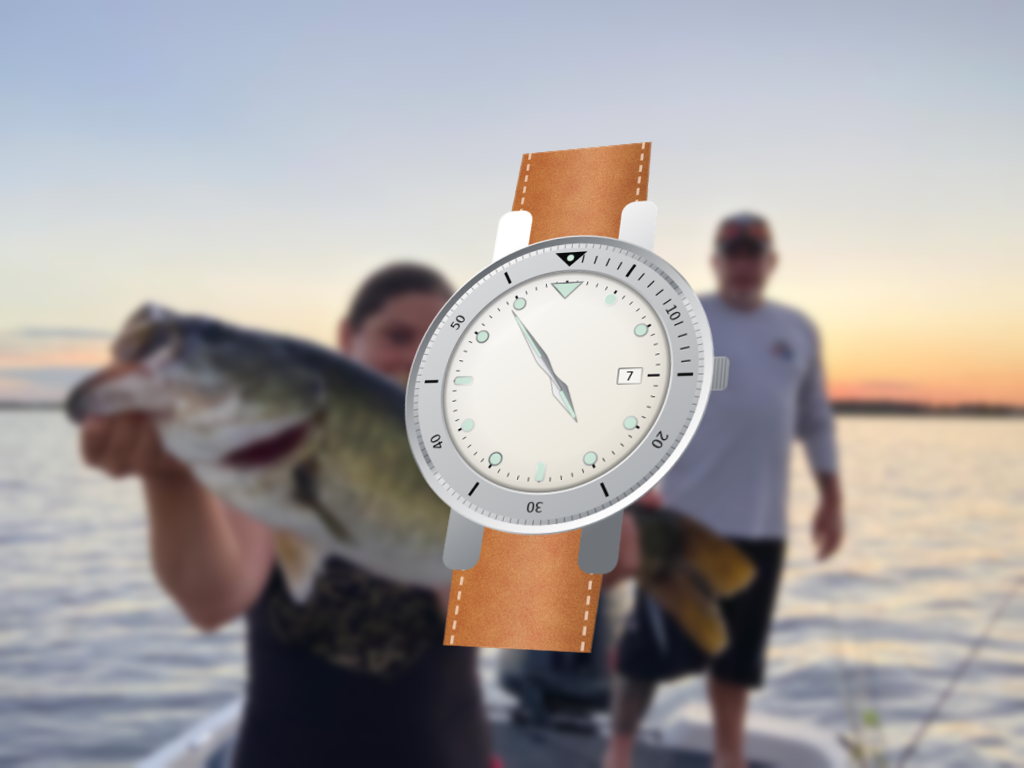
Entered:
4h54
